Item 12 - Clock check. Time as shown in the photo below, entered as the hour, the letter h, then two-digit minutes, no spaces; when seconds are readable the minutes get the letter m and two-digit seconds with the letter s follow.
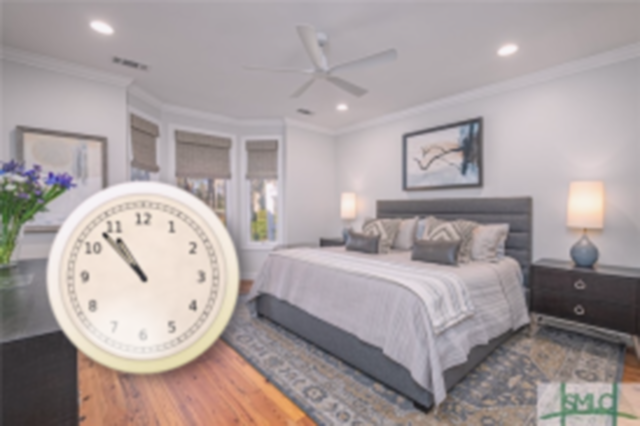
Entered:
10h53
